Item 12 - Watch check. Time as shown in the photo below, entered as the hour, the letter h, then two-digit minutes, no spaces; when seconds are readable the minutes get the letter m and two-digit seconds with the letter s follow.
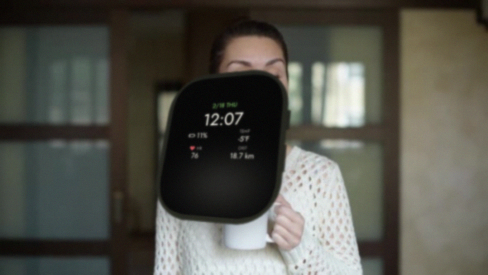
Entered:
12h07
